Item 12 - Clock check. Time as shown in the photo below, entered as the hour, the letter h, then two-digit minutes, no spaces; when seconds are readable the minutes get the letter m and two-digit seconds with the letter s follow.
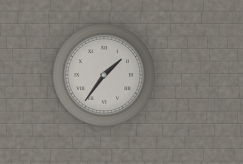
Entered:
1h36
